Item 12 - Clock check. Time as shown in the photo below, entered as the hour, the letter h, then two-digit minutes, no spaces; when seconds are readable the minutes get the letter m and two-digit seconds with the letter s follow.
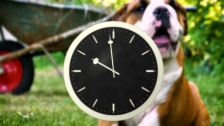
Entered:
9h59
